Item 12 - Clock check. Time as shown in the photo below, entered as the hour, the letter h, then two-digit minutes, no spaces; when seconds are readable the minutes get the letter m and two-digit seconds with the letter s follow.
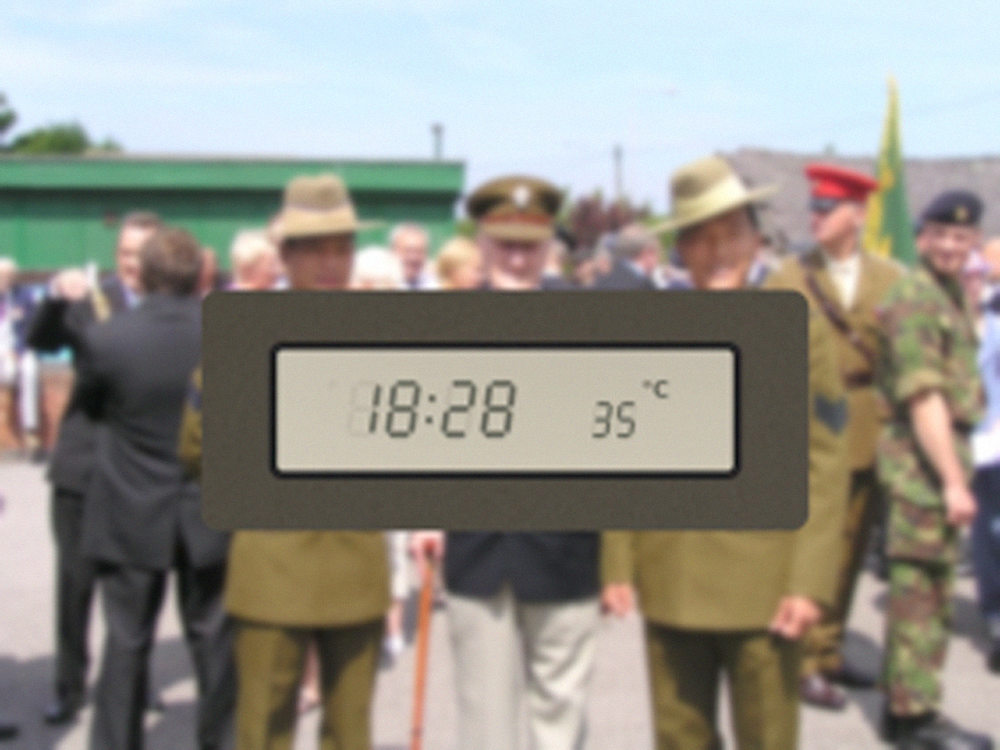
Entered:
18h28
